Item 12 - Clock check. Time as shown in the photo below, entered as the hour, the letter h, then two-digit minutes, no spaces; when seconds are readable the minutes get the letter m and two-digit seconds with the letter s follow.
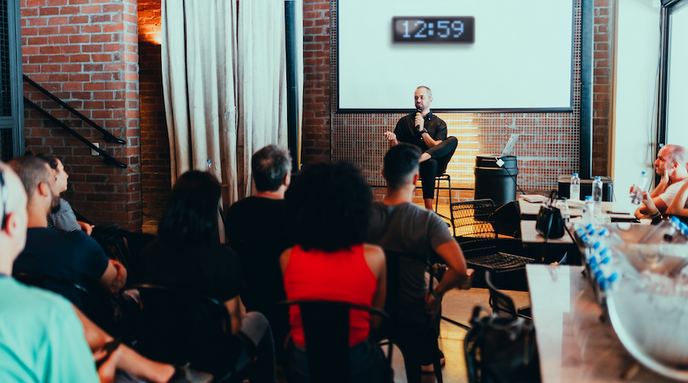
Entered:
12h59
